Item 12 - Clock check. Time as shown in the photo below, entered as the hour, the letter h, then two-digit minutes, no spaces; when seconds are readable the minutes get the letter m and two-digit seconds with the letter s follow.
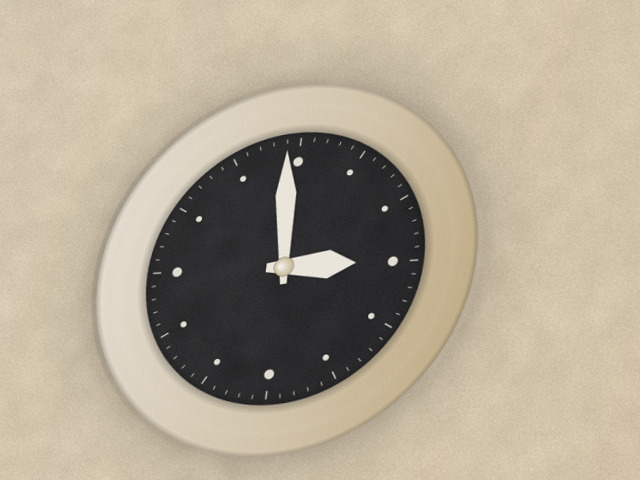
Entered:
2h59
